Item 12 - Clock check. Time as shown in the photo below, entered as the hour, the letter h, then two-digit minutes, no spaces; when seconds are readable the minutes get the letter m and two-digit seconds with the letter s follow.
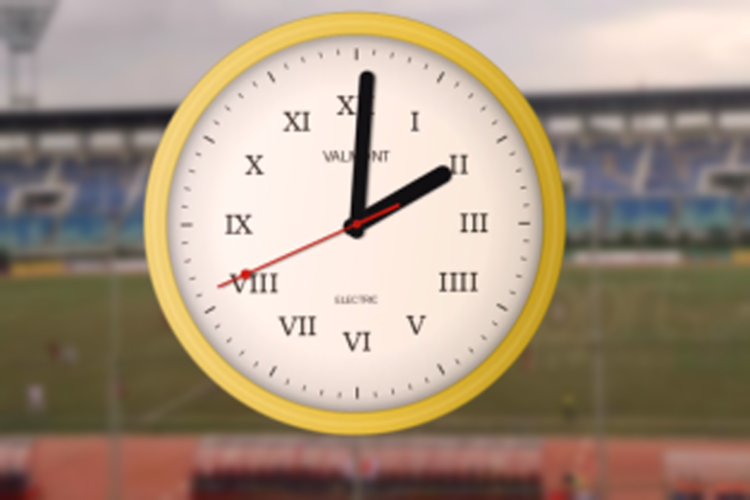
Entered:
2h00m41s
